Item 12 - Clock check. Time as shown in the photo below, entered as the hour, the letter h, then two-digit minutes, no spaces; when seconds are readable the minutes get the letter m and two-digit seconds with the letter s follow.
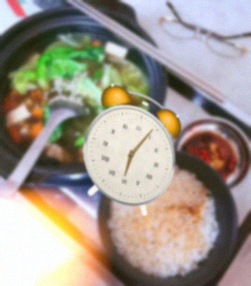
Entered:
6h04
